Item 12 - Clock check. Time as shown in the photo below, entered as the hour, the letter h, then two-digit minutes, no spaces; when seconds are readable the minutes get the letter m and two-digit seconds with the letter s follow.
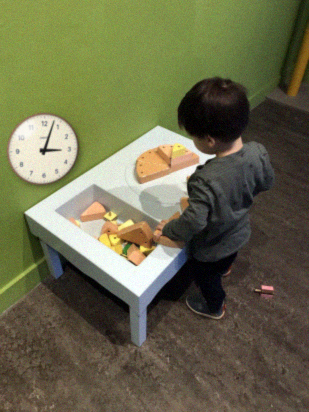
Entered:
3h03
